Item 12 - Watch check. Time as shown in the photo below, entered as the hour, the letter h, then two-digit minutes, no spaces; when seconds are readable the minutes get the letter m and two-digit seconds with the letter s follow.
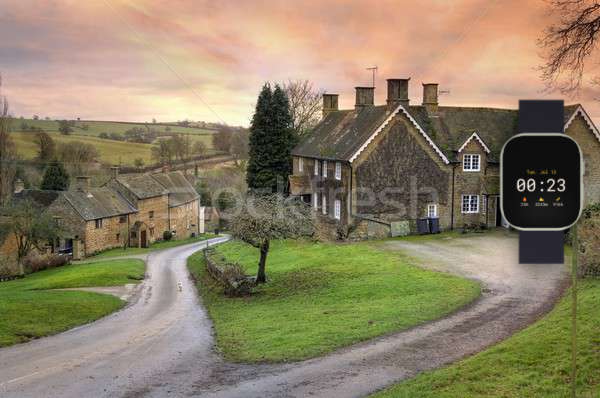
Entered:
0h23
